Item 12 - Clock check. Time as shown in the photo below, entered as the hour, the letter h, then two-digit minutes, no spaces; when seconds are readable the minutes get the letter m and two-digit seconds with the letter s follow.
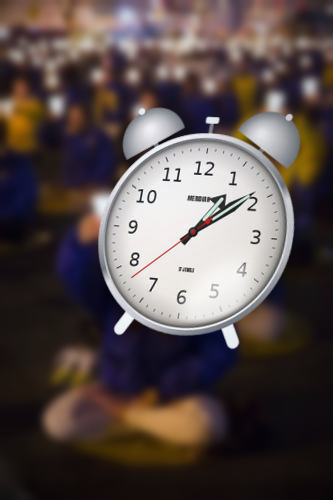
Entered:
1h08m38s
